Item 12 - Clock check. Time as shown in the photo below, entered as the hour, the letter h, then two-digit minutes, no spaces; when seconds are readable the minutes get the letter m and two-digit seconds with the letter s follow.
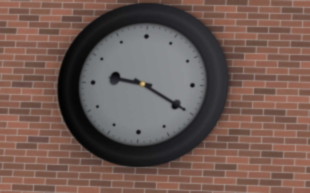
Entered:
9h20
